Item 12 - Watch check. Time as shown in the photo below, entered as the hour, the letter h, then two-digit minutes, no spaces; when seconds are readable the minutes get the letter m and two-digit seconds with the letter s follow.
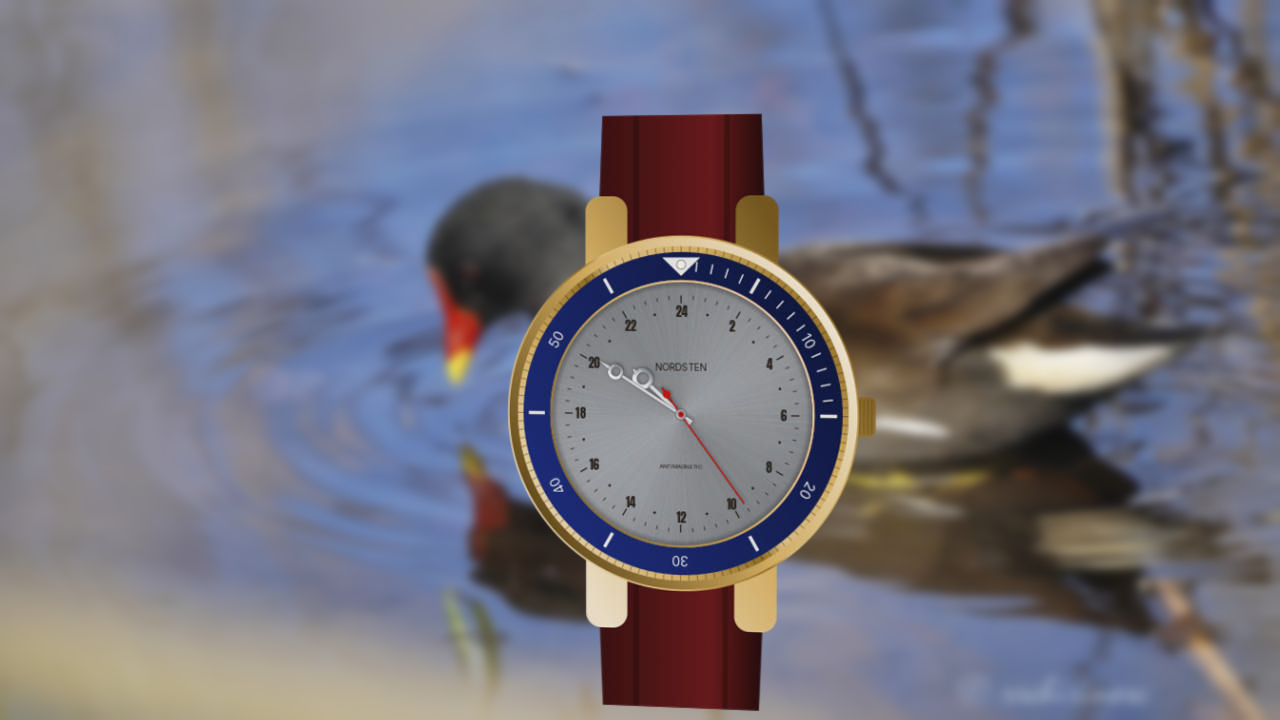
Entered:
20h50m24s
